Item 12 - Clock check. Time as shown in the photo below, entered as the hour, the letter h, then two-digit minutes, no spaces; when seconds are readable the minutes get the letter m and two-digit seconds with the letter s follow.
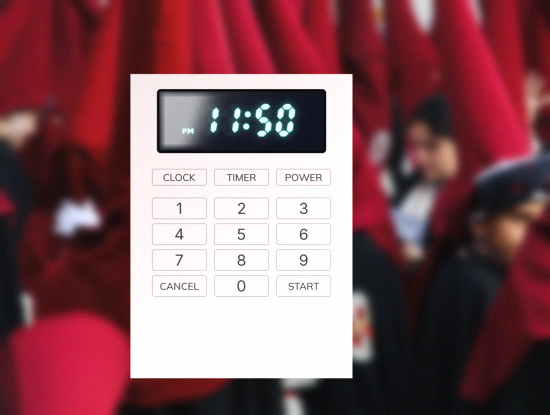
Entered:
11h50
